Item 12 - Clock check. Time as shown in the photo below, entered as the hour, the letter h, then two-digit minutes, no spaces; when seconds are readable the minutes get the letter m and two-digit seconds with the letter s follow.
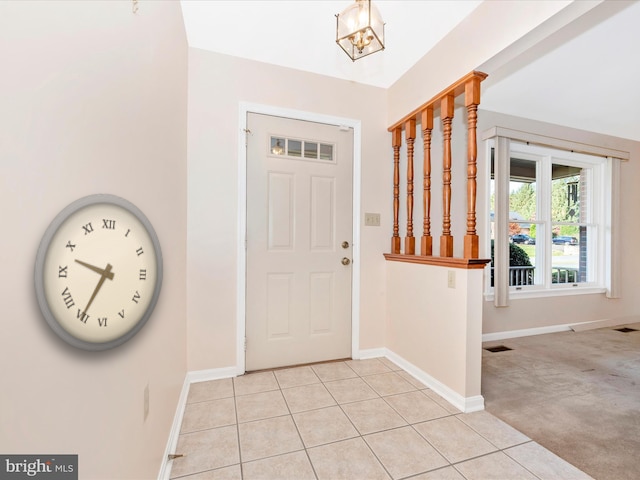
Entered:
9h35
